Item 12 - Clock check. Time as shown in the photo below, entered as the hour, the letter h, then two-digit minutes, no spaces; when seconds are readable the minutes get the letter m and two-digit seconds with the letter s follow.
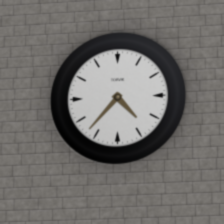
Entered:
4h37
